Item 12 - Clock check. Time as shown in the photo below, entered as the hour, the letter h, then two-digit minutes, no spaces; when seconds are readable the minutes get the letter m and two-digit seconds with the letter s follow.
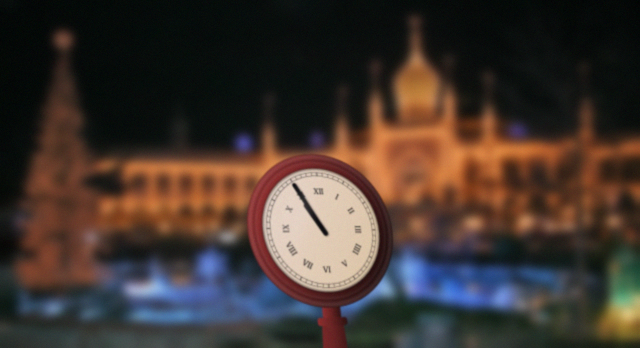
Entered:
10h55
